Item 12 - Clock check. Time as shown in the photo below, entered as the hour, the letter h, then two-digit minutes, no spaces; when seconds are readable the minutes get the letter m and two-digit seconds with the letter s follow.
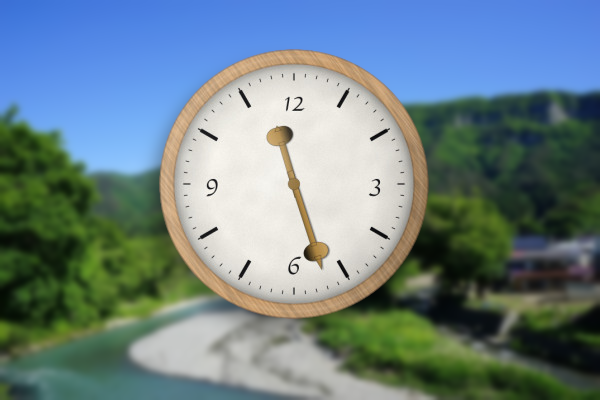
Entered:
11h27
